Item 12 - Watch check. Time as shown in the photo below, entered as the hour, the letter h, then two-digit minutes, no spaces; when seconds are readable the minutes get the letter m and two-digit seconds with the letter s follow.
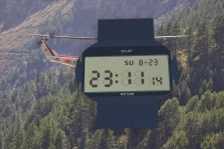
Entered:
23h11m14s
